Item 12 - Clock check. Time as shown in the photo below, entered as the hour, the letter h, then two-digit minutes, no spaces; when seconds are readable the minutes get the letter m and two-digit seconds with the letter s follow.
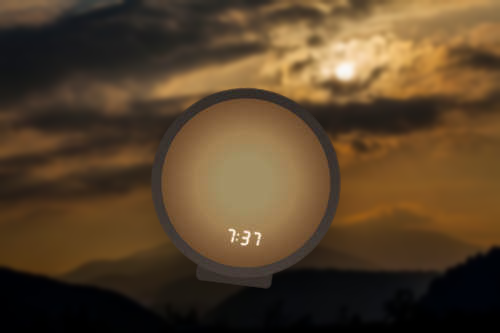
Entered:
7h37
